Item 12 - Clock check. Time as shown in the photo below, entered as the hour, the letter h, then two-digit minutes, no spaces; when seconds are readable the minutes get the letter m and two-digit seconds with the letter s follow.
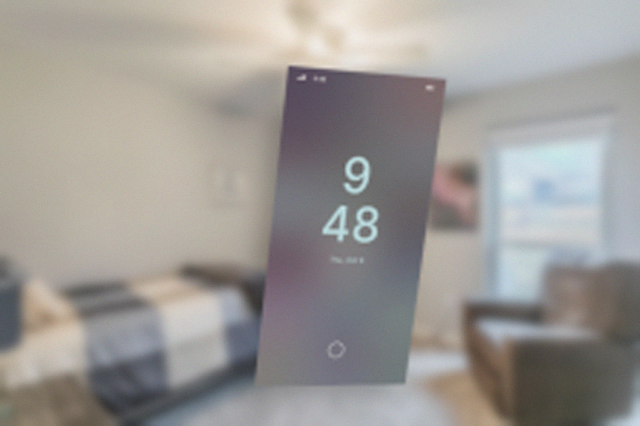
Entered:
9h48
